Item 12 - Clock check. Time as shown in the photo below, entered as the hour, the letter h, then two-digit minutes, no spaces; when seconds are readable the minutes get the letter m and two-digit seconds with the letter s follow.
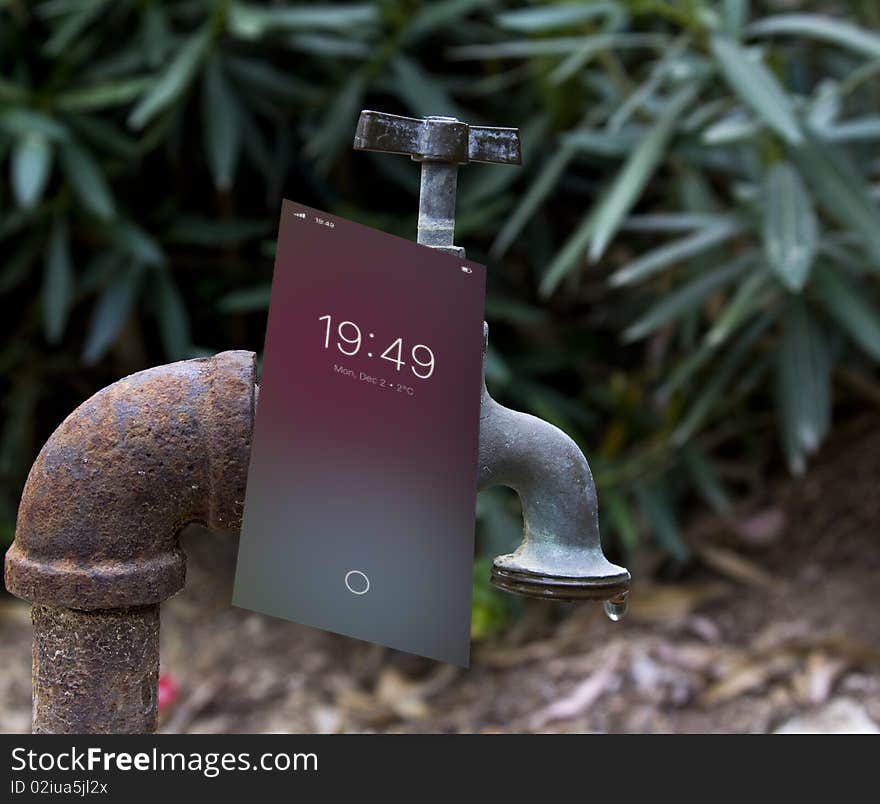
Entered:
19h49
